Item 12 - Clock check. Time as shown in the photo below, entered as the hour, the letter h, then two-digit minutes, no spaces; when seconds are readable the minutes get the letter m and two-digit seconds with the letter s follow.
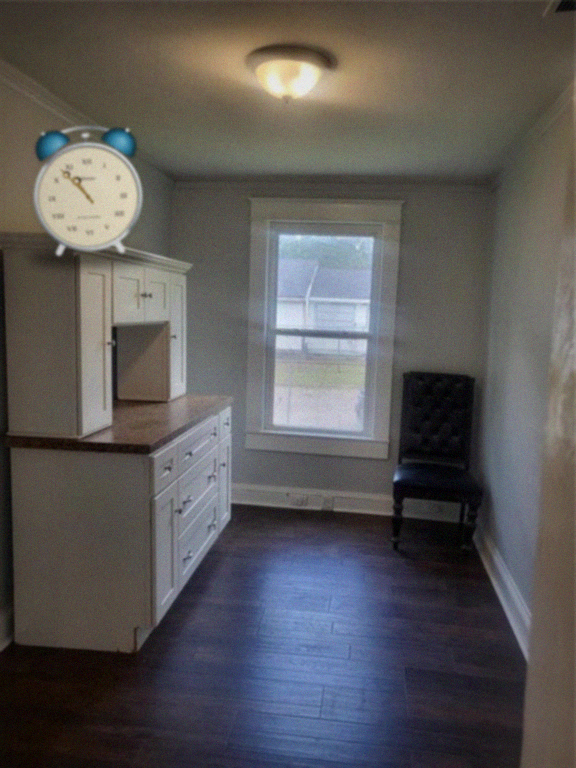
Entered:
10h53
